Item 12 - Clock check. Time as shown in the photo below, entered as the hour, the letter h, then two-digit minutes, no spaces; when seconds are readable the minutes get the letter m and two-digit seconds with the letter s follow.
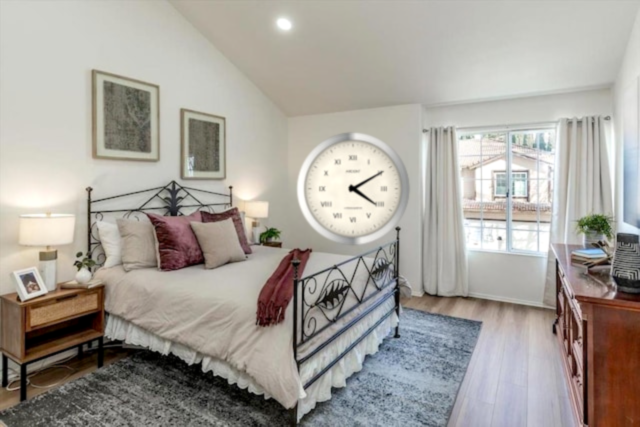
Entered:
4h10
